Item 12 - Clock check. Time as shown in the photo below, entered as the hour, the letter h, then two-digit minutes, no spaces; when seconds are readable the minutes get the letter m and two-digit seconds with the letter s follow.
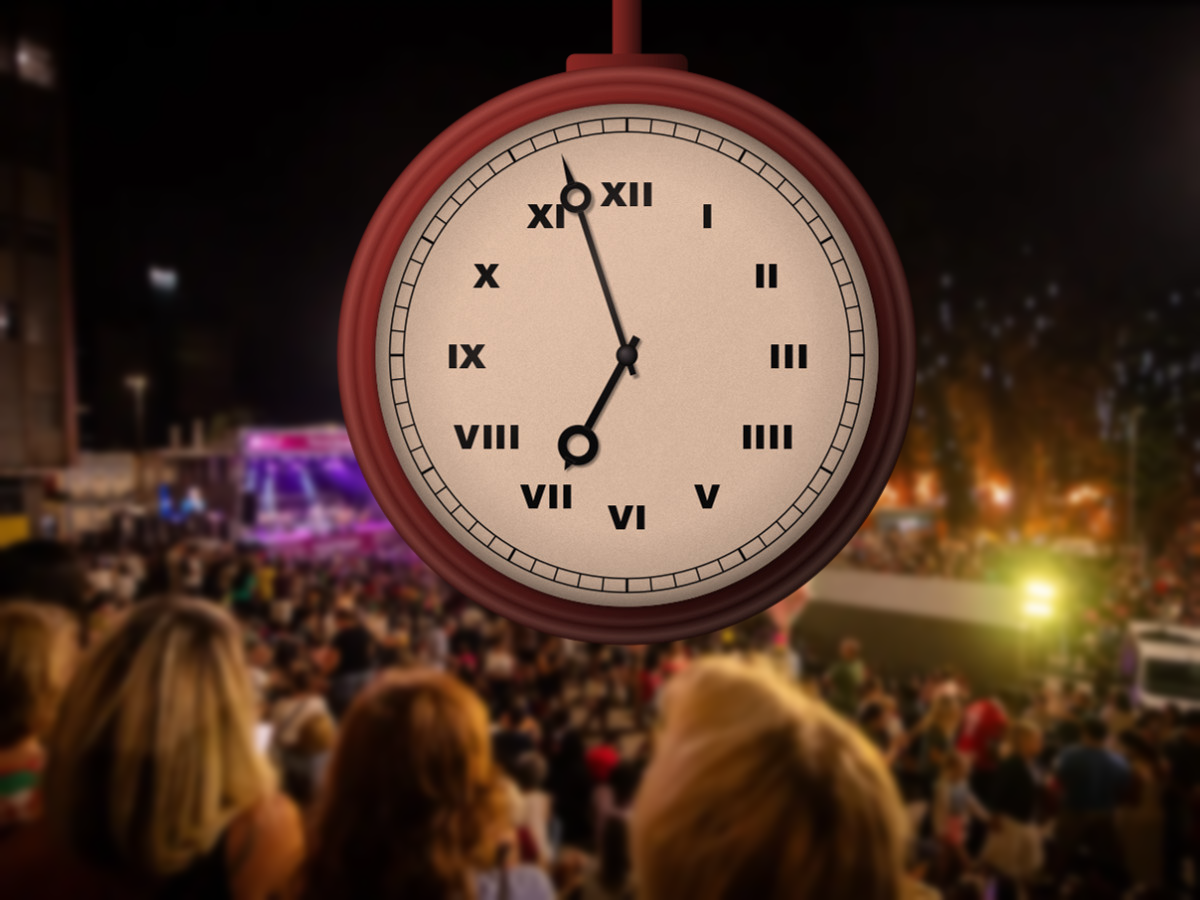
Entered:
6h57
